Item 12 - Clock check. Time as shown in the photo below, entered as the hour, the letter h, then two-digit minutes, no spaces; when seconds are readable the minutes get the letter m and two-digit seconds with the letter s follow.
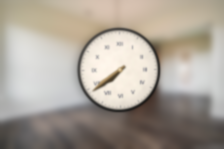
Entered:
7h39
